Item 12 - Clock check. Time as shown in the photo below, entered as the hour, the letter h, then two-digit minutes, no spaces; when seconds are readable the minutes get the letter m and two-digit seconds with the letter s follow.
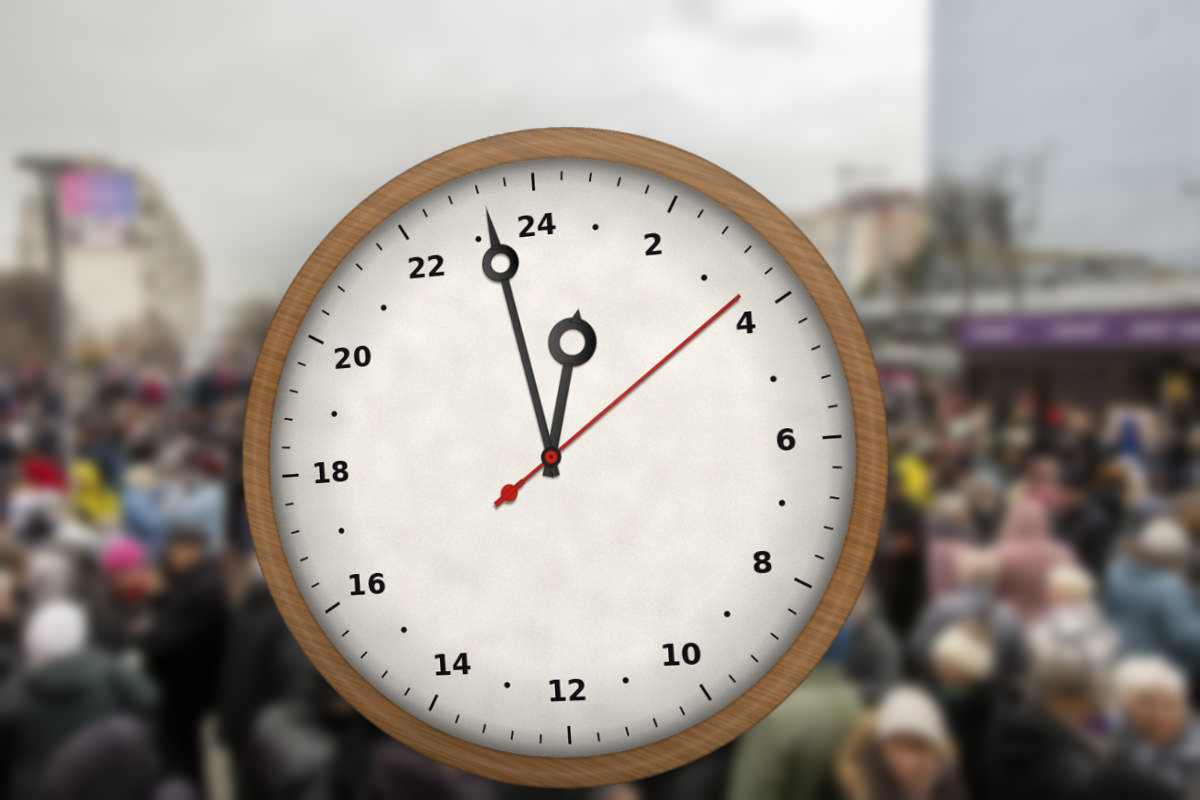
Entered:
0h58m09s
